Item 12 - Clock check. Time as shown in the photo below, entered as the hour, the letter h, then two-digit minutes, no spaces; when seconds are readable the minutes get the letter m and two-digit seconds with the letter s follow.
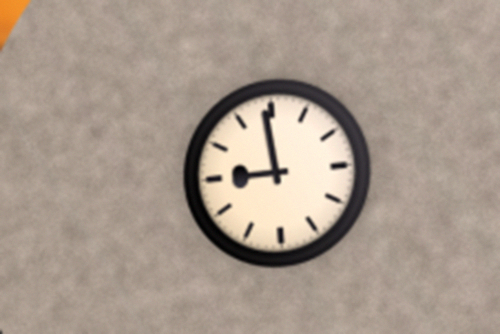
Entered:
8h59
